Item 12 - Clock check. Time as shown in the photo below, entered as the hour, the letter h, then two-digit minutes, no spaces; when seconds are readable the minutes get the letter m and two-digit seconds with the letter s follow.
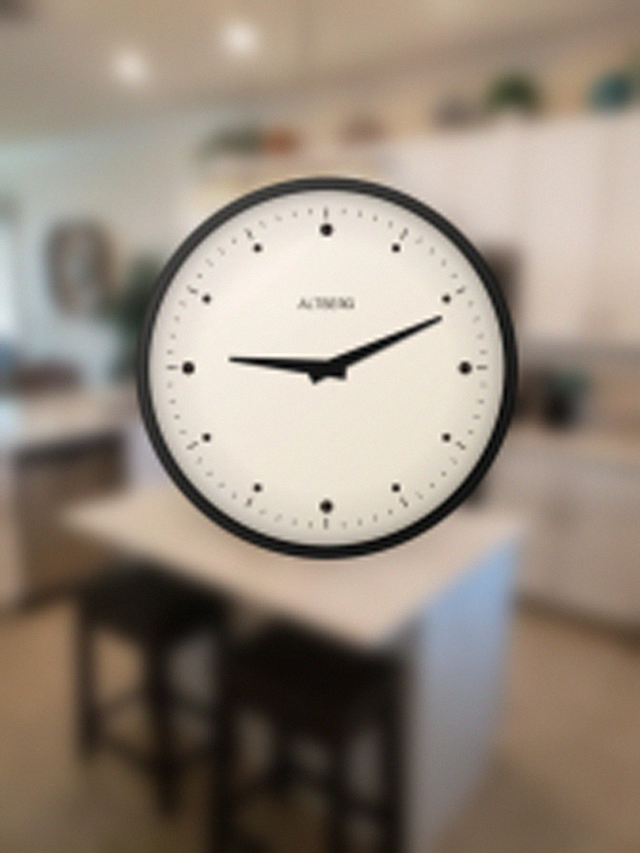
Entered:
9h11
